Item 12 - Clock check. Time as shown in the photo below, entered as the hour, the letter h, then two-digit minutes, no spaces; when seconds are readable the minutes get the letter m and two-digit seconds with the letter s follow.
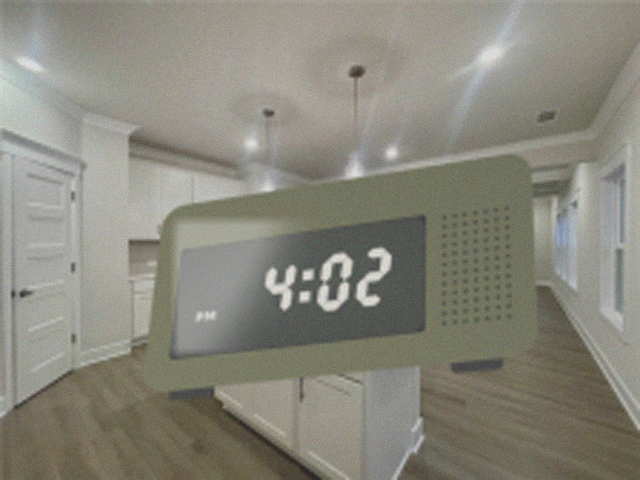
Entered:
4h02
